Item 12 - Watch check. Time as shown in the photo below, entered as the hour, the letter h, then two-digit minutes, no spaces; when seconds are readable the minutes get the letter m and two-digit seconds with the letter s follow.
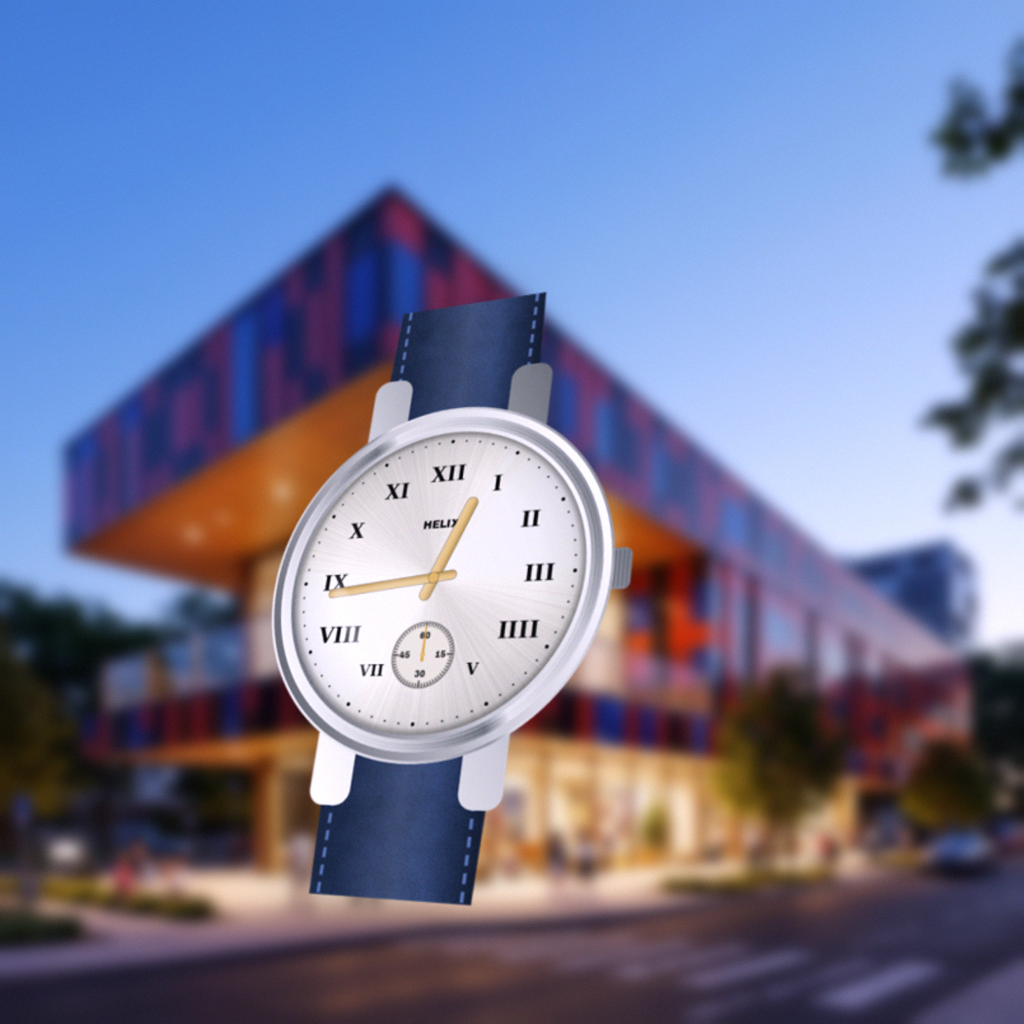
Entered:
12h44
